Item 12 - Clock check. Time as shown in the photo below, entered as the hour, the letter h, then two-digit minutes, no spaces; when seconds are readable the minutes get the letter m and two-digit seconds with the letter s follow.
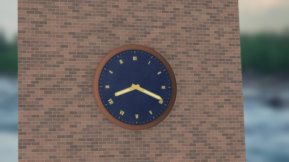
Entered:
8h19
